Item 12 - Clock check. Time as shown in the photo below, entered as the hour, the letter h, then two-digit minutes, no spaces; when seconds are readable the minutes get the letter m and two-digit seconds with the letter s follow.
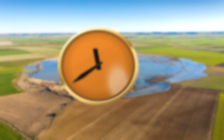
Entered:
11h39
